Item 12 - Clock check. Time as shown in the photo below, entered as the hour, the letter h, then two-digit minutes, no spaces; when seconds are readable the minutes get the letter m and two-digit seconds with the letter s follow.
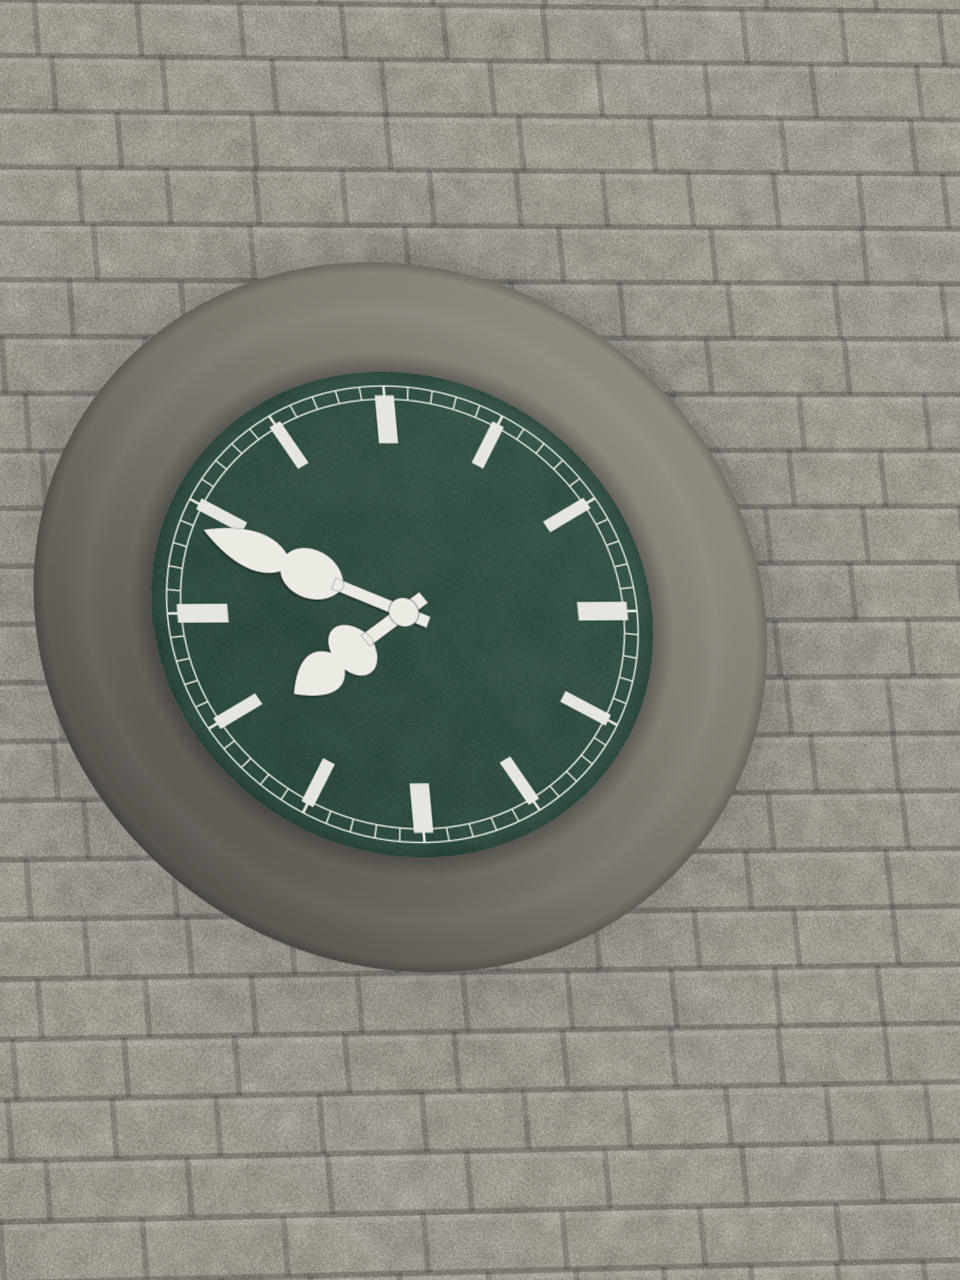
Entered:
7h49
